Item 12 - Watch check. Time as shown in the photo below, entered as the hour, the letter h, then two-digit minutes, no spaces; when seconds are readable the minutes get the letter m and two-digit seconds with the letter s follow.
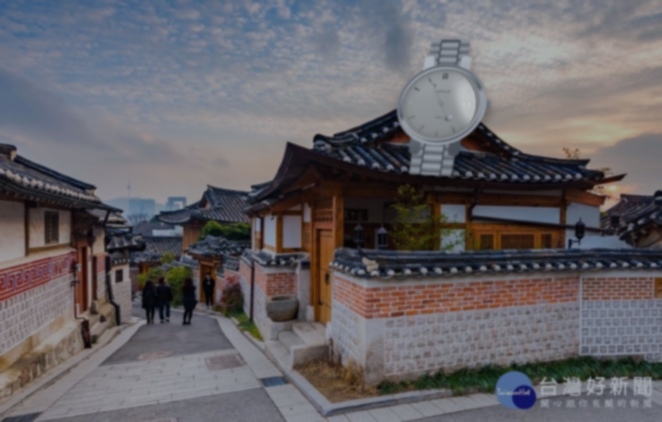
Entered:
4h55
